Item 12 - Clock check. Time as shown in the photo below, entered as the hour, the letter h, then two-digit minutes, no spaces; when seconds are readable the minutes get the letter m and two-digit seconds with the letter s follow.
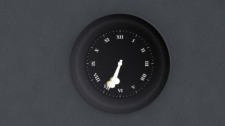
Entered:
6h34
